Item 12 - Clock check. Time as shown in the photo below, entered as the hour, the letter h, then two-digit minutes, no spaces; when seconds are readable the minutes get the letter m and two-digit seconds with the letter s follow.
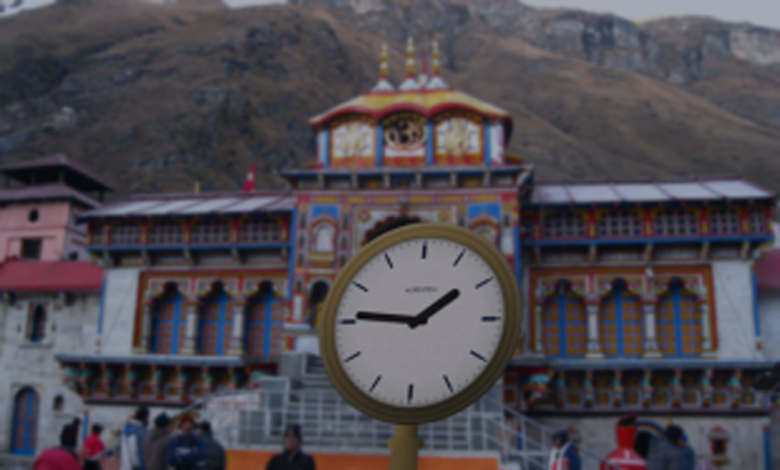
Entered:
1h46
